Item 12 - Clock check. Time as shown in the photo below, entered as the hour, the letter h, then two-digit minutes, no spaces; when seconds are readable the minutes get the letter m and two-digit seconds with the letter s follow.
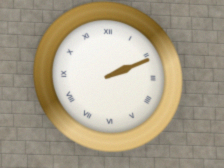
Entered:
2h11
